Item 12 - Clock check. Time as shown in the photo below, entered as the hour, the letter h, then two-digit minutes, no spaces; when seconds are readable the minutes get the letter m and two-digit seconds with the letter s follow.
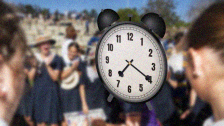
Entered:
7h20
